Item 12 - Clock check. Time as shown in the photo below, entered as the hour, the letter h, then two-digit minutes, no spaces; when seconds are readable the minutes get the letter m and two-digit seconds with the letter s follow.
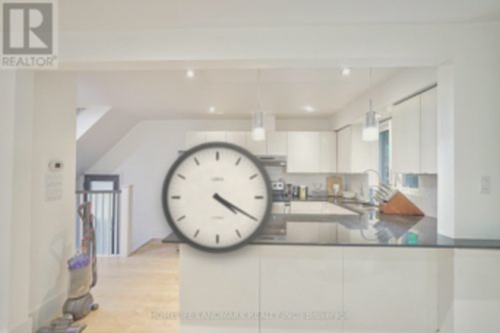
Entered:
4h20
